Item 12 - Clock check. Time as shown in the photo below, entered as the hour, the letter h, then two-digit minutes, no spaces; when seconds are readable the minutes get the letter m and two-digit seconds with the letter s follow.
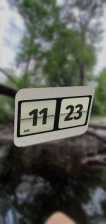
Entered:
11h23
